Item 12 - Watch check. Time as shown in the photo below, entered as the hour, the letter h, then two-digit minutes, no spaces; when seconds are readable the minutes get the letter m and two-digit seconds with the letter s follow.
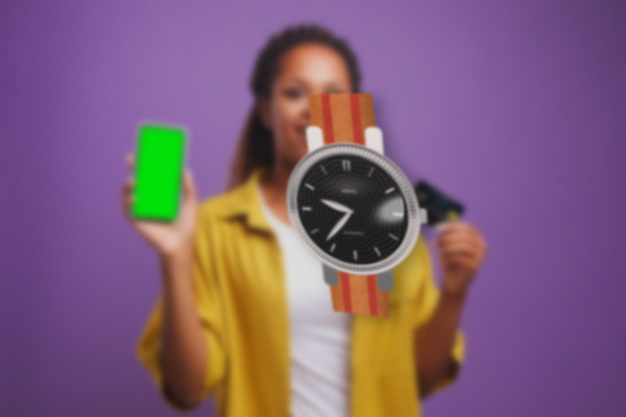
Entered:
9h37
